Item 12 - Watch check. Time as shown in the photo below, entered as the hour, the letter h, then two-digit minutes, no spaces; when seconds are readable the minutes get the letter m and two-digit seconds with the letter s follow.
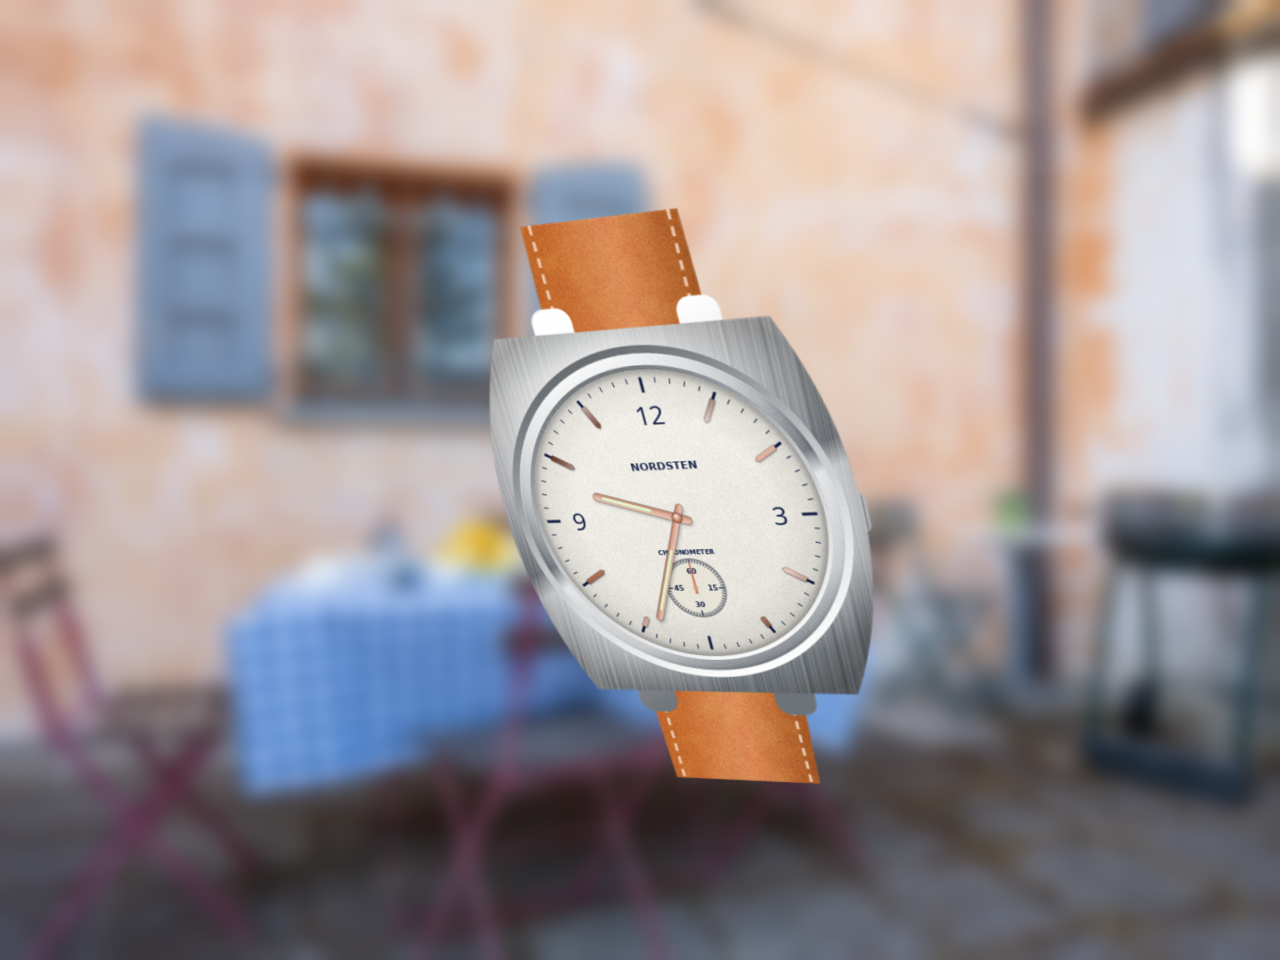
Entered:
9h34
